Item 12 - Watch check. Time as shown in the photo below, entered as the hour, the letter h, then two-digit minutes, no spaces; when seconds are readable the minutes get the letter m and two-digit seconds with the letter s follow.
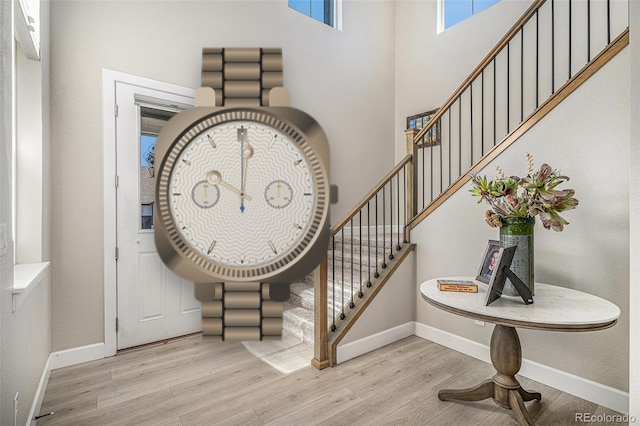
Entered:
10h01
